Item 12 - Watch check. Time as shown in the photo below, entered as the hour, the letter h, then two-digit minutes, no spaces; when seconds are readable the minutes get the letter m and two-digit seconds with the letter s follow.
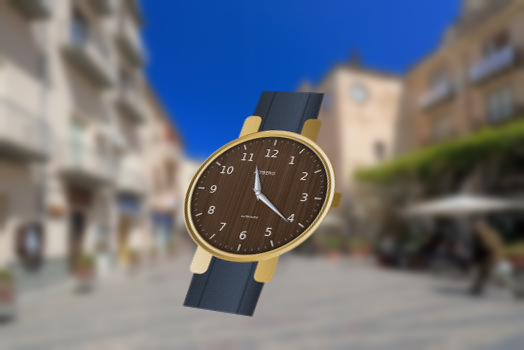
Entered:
11h21
